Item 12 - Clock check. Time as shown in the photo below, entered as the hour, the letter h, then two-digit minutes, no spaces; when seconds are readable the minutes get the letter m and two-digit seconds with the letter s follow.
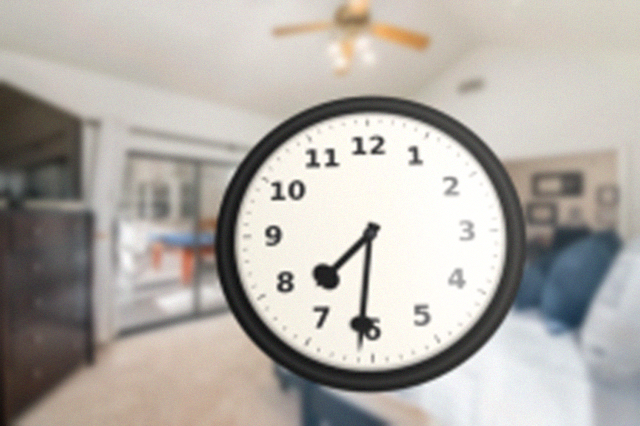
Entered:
7h31
